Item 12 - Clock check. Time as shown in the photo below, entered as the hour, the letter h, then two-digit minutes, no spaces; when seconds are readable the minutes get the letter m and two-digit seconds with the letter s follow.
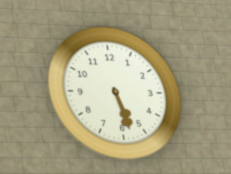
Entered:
5h28
